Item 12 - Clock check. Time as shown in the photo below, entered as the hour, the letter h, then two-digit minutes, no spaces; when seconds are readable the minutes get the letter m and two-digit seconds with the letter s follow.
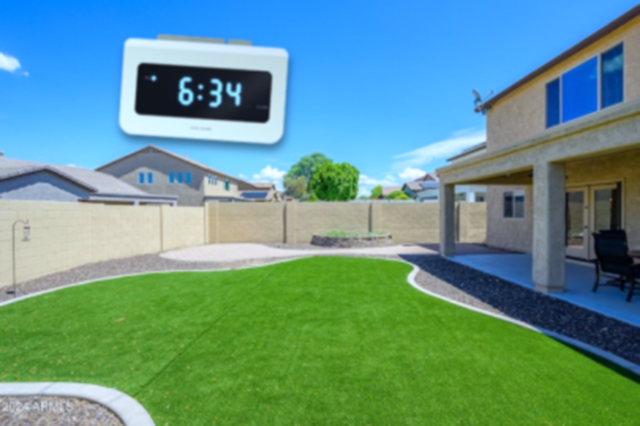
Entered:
6h34
